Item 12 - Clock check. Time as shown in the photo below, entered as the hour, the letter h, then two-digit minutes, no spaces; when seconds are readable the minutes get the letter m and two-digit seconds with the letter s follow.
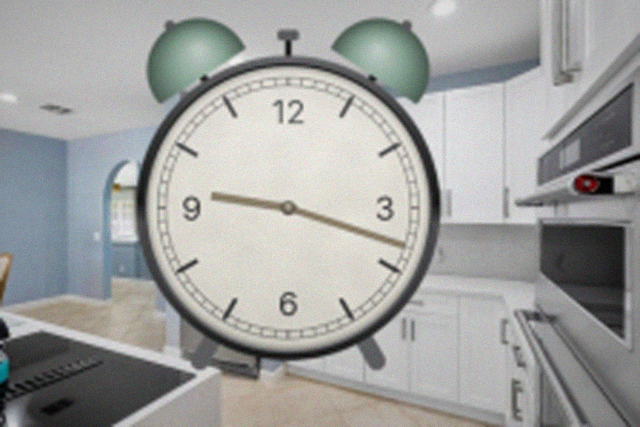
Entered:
9h18
